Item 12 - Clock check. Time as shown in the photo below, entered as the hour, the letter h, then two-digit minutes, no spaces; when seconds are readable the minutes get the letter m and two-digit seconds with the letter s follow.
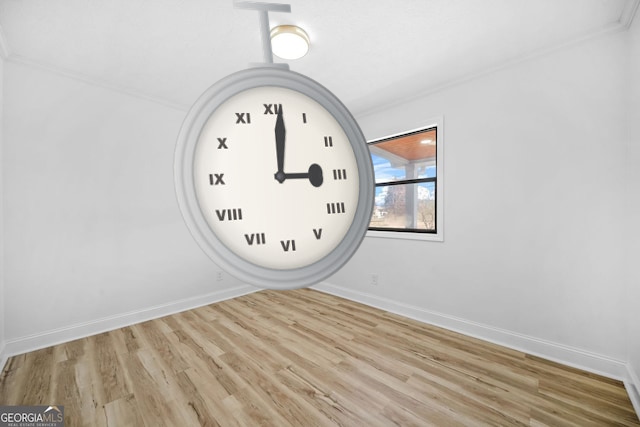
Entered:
3h01
